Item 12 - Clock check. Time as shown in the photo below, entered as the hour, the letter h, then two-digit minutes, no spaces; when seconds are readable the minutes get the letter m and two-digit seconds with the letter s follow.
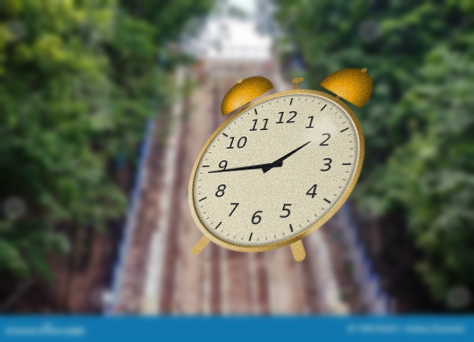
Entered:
1h44
